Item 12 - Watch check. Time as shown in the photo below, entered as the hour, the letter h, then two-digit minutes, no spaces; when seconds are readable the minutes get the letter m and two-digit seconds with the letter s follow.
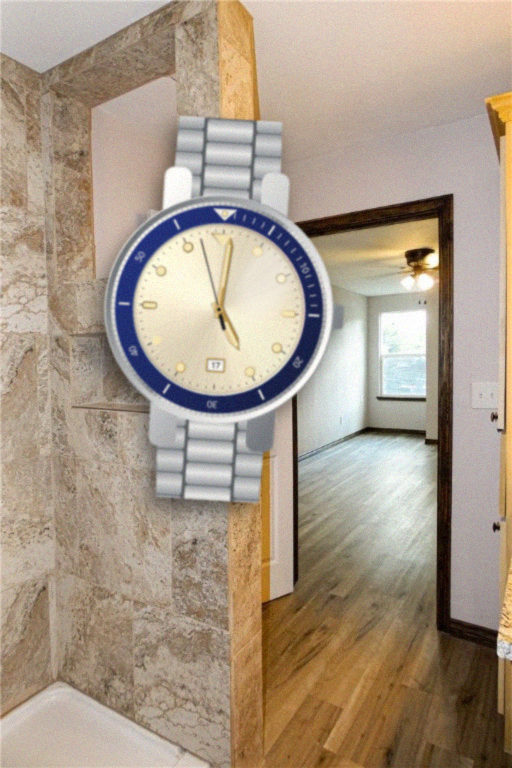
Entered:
5h00m57s
